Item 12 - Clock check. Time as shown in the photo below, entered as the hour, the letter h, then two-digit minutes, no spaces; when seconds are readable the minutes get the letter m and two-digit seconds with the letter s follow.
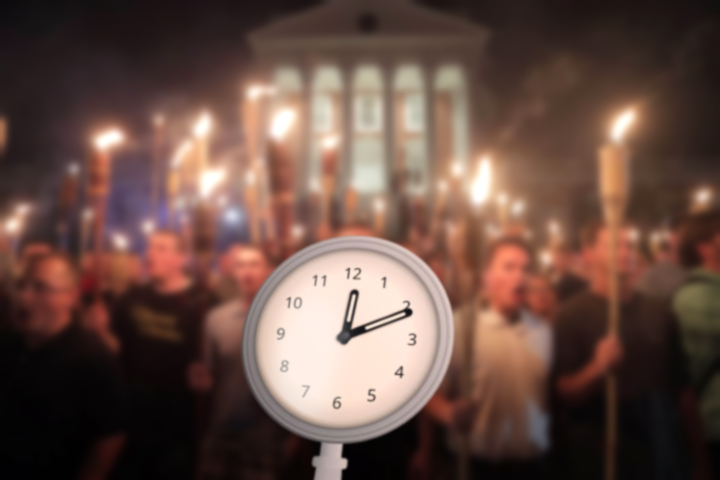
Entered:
12h11
